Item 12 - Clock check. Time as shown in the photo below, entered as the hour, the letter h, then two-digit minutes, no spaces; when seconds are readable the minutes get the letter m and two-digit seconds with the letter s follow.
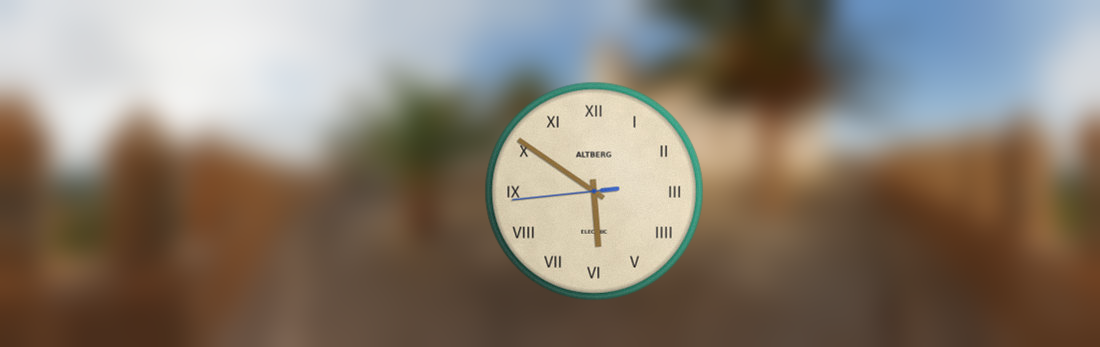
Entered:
5h50m44s
